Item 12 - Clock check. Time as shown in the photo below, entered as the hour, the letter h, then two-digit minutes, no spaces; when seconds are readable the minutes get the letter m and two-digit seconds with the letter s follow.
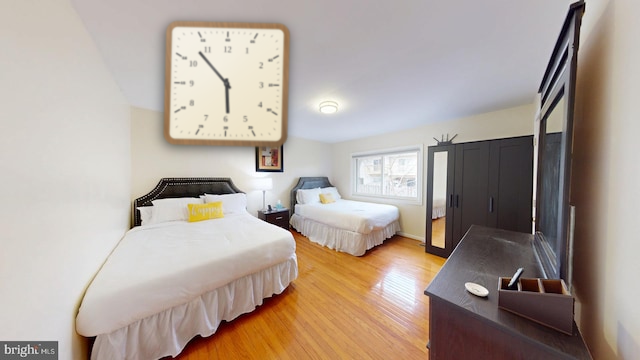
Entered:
5h53
